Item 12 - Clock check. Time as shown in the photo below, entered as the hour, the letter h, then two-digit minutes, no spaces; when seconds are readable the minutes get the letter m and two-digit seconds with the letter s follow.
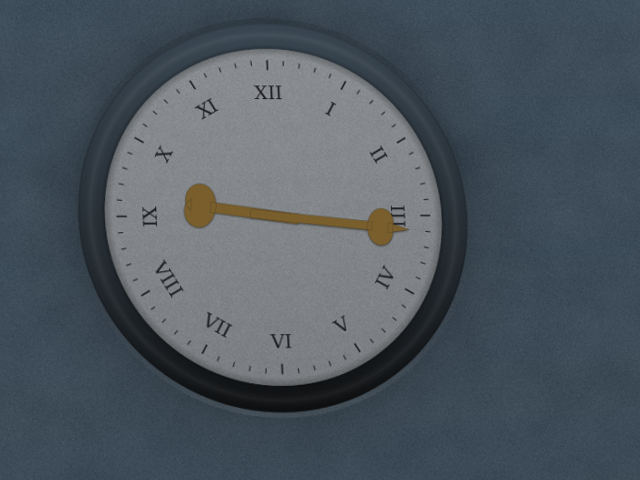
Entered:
9h16
